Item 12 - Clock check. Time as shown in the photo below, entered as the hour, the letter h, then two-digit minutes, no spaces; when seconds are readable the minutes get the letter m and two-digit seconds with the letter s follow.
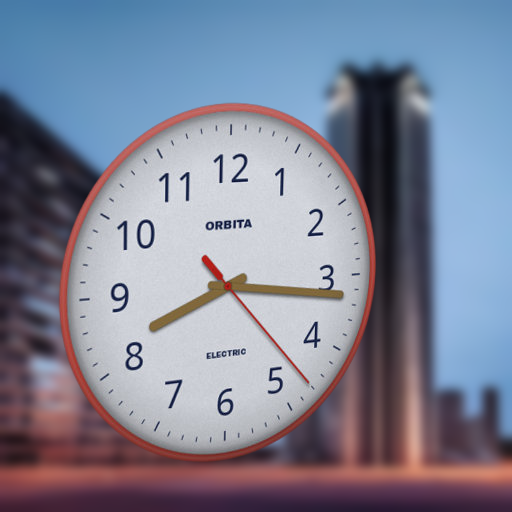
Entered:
8h16m23s
